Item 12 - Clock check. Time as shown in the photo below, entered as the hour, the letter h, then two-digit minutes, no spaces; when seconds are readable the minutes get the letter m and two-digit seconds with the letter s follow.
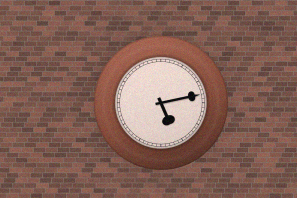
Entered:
5h13
